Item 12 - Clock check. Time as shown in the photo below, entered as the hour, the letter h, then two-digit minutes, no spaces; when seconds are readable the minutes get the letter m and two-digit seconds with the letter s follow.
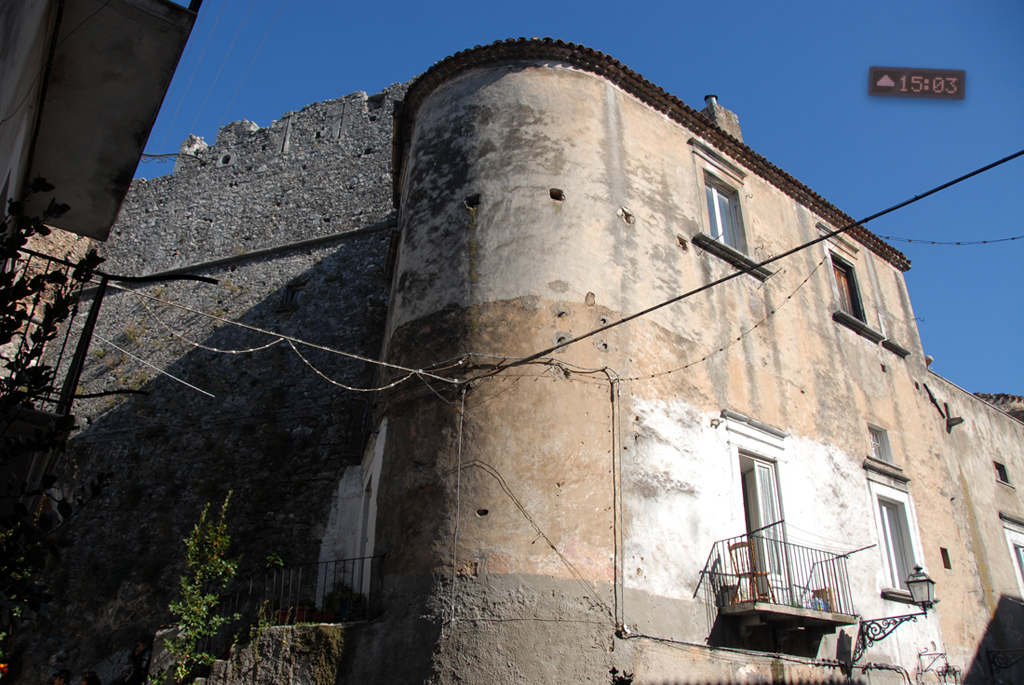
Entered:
15h03
